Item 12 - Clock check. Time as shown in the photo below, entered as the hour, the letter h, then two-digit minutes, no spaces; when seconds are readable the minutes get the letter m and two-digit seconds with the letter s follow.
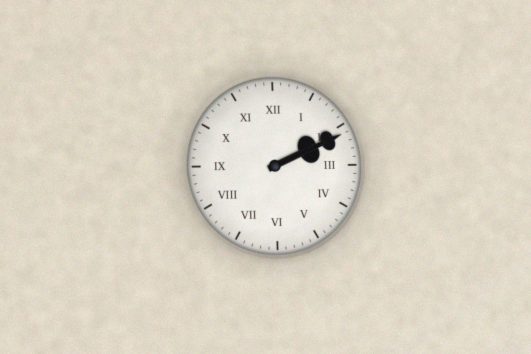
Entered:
2h11
